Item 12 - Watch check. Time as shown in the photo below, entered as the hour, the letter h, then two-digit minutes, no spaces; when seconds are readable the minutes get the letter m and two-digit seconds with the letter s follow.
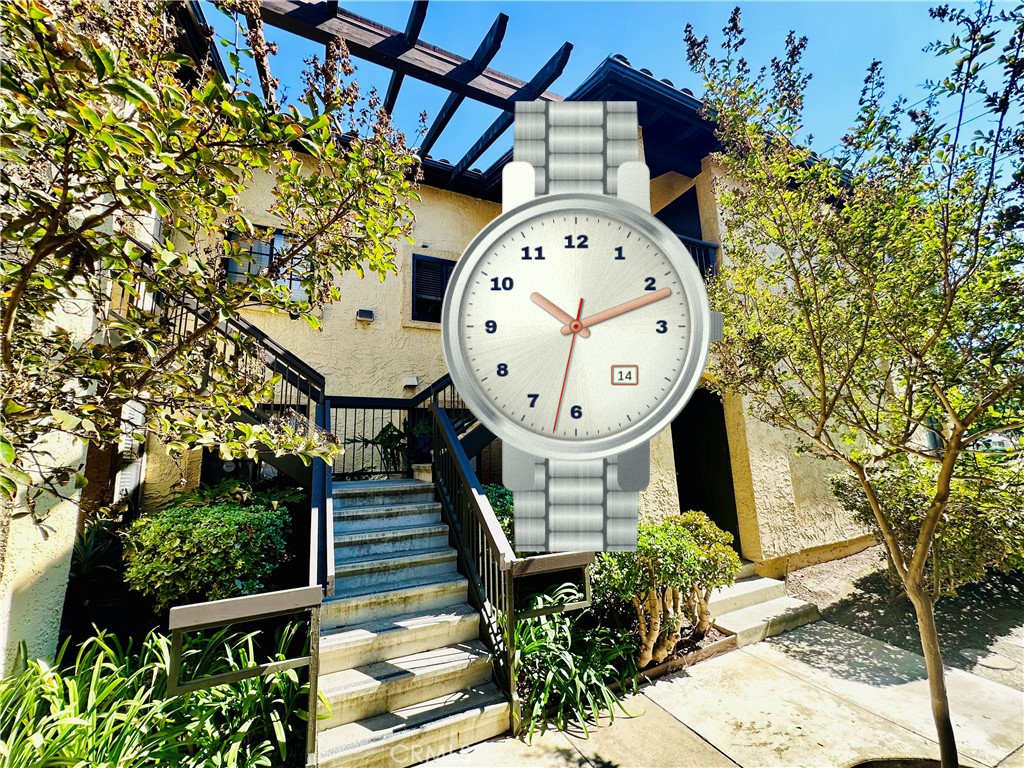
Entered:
10h11m32s
